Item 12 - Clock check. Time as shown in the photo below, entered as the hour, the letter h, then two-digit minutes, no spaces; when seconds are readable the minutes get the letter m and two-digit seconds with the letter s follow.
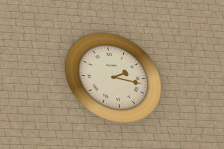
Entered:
2h17
